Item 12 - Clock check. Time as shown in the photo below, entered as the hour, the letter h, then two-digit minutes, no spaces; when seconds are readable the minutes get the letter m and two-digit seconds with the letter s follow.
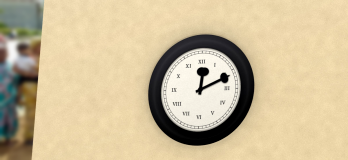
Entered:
12h11
